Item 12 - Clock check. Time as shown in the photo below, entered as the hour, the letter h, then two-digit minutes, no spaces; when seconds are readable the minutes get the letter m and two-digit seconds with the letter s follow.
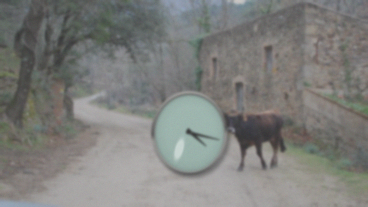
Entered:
4h17
